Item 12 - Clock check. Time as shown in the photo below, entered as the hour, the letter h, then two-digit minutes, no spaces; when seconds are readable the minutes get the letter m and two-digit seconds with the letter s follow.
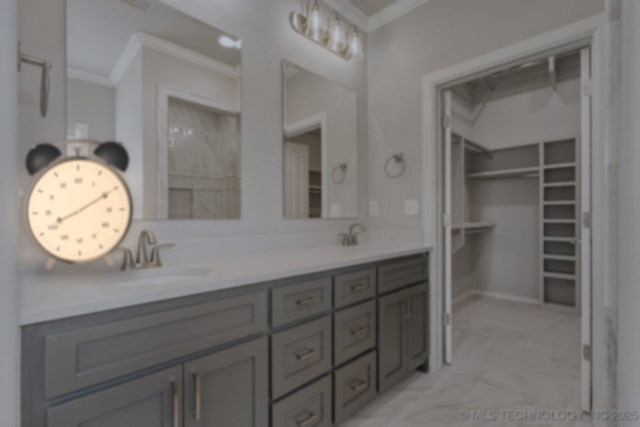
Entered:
8h10
